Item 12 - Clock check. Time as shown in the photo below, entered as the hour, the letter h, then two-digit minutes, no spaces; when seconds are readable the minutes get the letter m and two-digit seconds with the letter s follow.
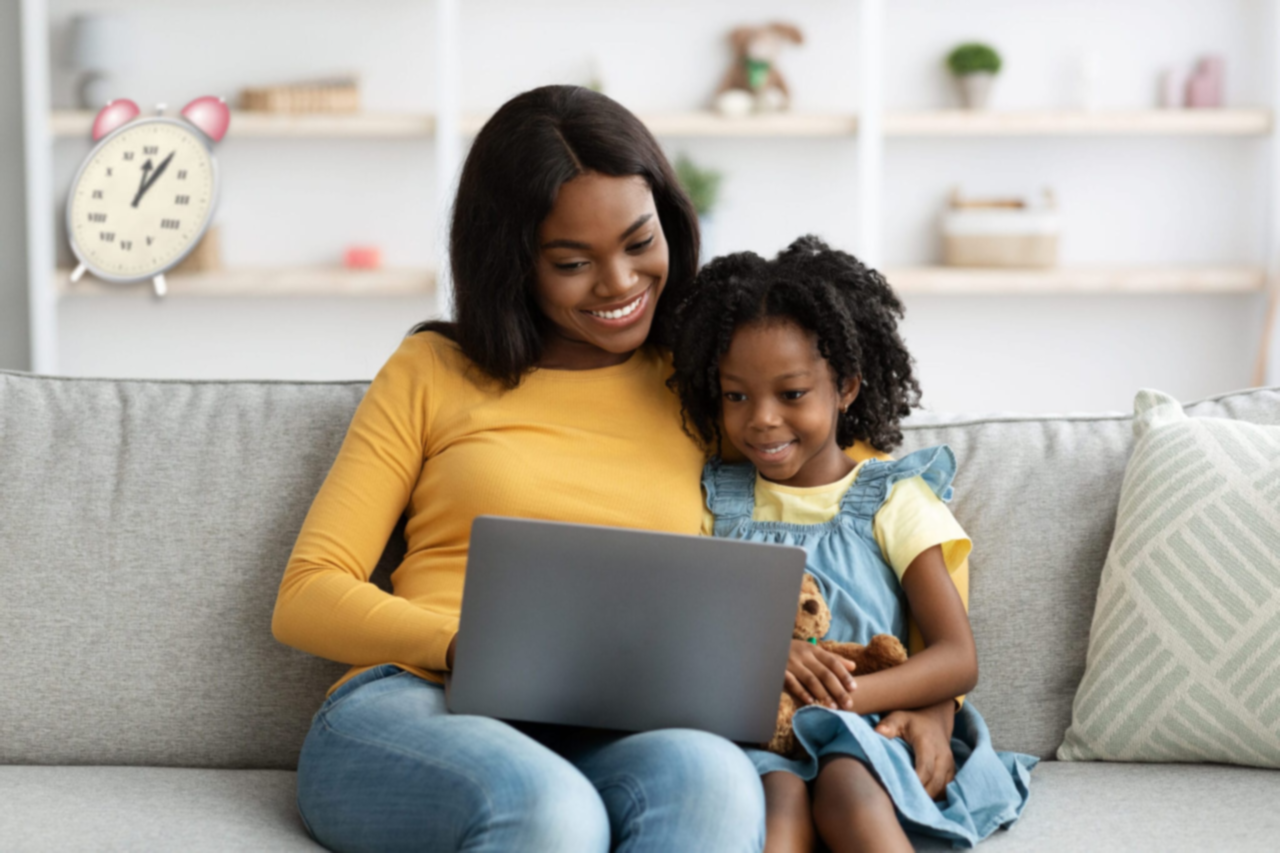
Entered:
12h05
